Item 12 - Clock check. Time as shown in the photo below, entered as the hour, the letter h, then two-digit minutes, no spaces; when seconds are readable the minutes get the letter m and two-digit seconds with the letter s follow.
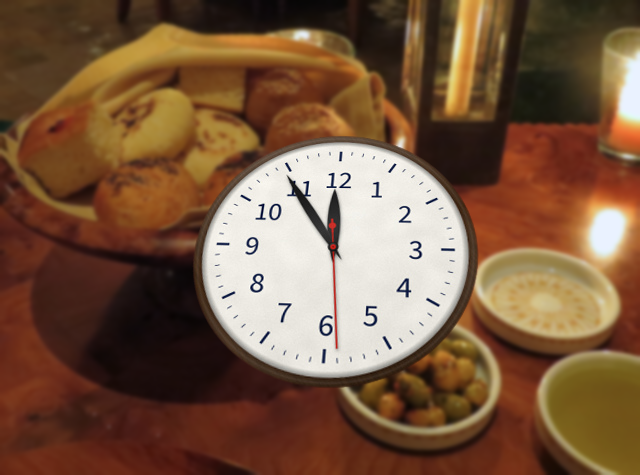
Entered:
11h54m29s
